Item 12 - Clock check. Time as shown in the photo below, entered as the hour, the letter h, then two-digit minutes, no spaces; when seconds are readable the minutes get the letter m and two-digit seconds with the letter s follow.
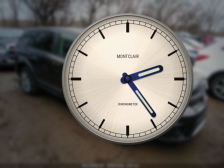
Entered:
2h24
